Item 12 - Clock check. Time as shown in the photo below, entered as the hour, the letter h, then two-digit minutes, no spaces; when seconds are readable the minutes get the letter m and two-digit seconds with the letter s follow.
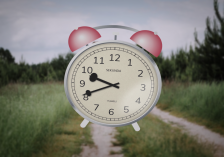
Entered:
9h41
